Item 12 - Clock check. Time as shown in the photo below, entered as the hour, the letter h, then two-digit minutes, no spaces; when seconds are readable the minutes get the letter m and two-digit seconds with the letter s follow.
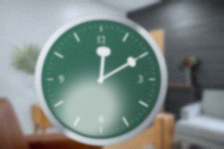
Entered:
12h10
